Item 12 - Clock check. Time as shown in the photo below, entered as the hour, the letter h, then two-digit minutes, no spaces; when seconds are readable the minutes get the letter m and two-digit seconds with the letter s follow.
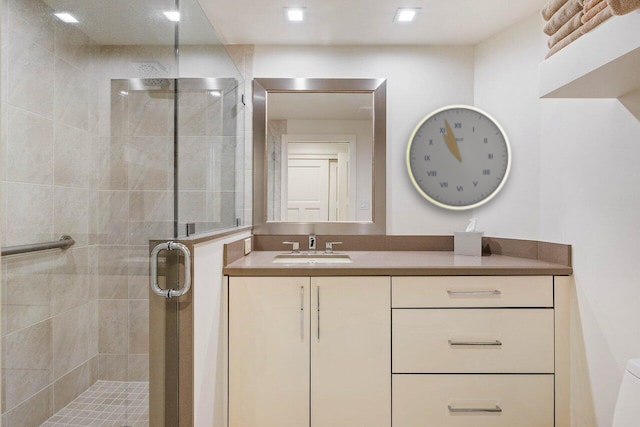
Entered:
10h57
